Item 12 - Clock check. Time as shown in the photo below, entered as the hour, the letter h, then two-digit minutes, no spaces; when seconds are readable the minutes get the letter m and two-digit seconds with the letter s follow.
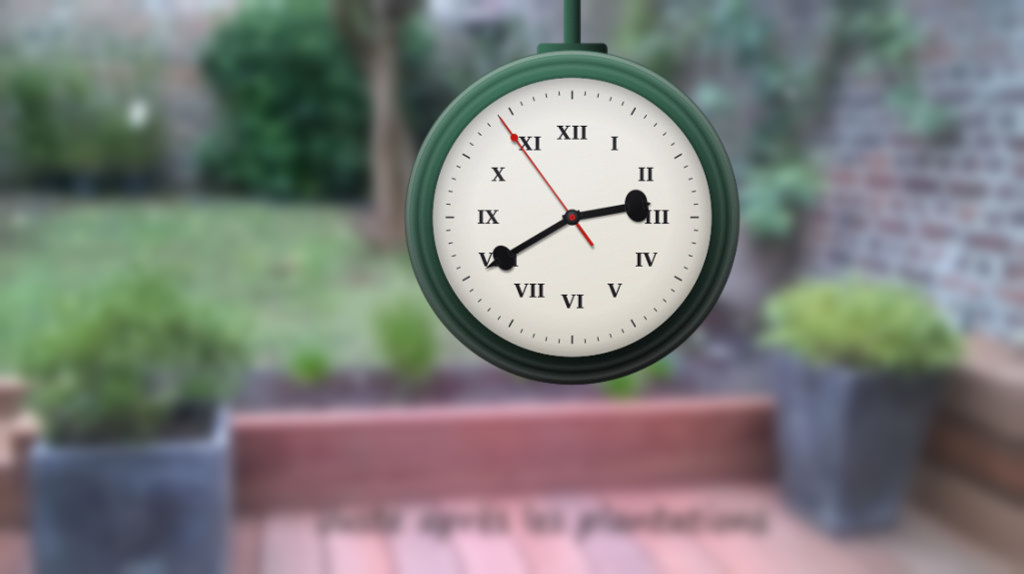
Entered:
2h39m54s
